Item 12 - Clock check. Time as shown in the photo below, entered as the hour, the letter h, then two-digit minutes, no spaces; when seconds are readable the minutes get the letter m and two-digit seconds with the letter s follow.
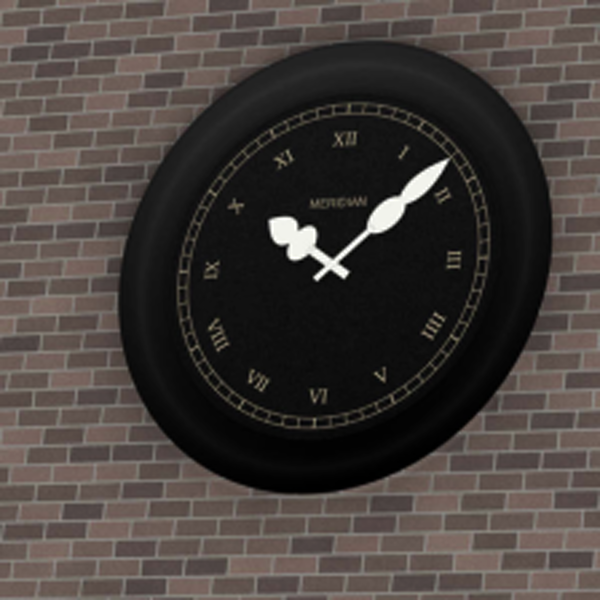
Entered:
10h08
